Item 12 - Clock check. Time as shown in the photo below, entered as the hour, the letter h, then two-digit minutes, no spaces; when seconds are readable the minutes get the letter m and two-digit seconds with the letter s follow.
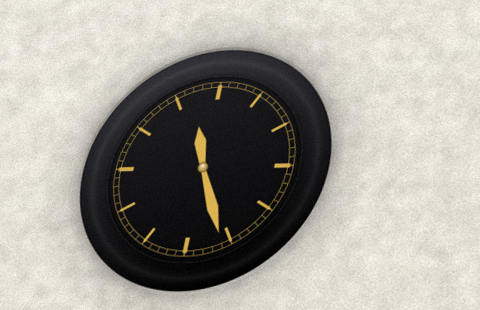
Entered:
11h26
